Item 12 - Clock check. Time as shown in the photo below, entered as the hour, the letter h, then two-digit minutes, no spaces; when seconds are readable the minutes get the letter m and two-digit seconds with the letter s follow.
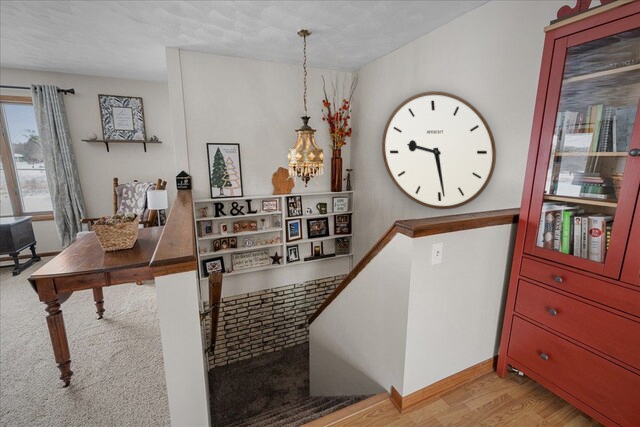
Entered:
9h29
